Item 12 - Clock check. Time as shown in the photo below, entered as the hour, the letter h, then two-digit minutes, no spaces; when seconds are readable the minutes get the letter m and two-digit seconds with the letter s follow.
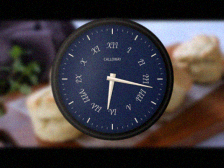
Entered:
6h17
